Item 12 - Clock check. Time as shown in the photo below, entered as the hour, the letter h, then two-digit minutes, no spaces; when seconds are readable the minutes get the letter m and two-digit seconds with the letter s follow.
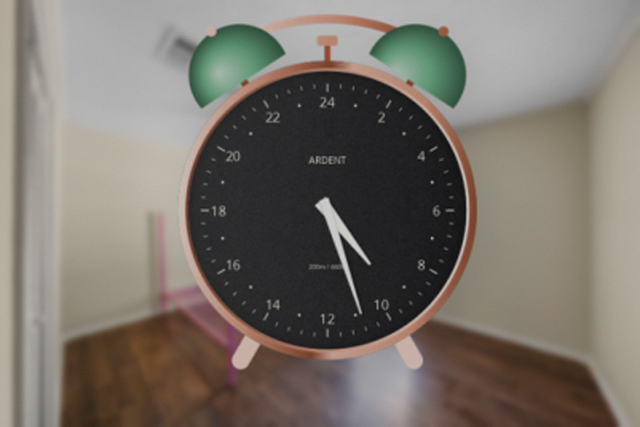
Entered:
9h27
